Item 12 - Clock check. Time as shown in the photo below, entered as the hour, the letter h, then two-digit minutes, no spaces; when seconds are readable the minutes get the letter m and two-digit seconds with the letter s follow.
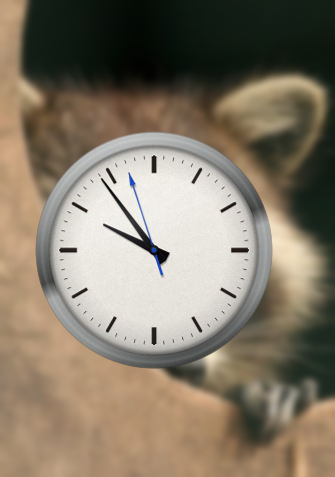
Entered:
9h53m57s
